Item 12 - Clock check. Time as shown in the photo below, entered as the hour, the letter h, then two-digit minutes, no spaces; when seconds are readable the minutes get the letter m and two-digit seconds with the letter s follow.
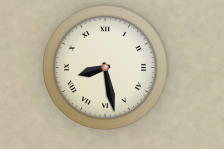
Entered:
8h28
